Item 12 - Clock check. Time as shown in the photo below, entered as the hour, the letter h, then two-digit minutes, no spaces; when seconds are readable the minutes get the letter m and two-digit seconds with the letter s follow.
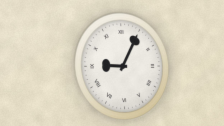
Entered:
9h05
